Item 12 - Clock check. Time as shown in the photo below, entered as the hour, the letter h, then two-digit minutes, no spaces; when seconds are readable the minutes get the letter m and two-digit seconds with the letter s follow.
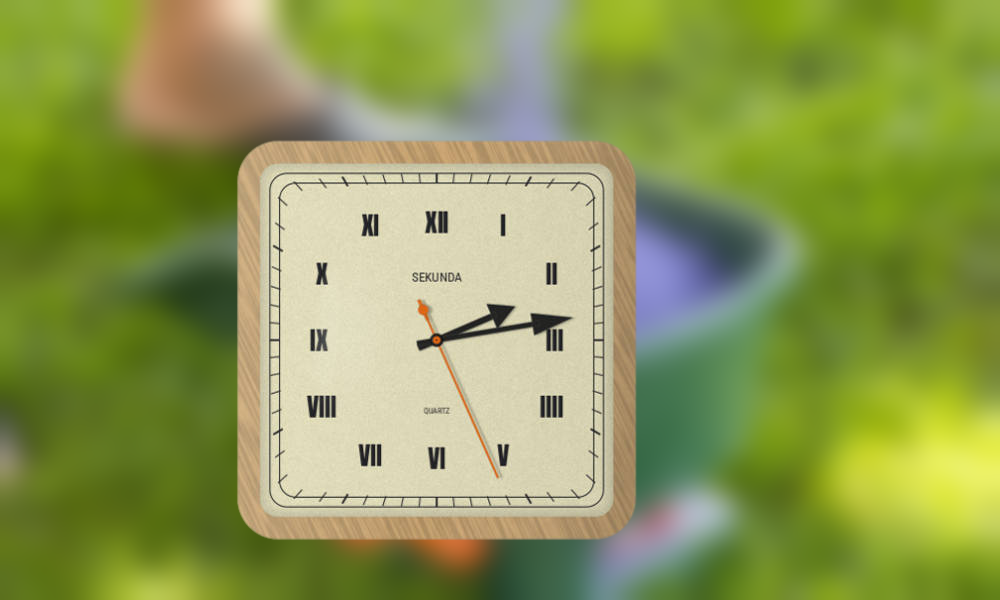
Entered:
2h13m26s
